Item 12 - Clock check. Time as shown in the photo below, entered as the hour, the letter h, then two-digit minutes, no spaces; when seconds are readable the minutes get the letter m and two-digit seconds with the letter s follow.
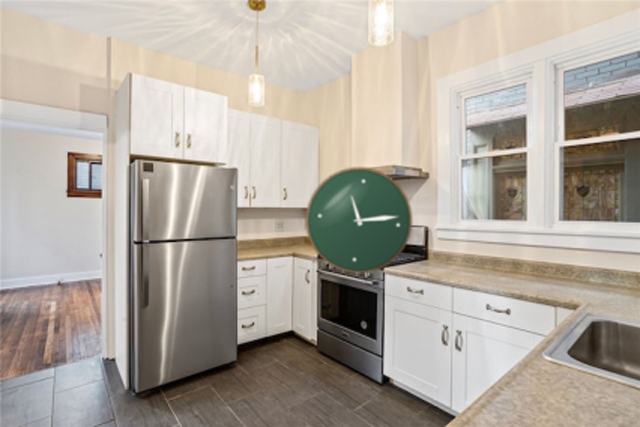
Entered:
11h13
